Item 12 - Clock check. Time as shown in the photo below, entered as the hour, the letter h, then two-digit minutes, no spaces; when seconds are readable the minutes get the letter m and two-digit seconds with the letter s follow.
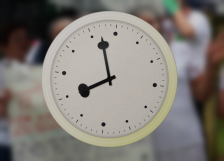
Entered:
7h57
